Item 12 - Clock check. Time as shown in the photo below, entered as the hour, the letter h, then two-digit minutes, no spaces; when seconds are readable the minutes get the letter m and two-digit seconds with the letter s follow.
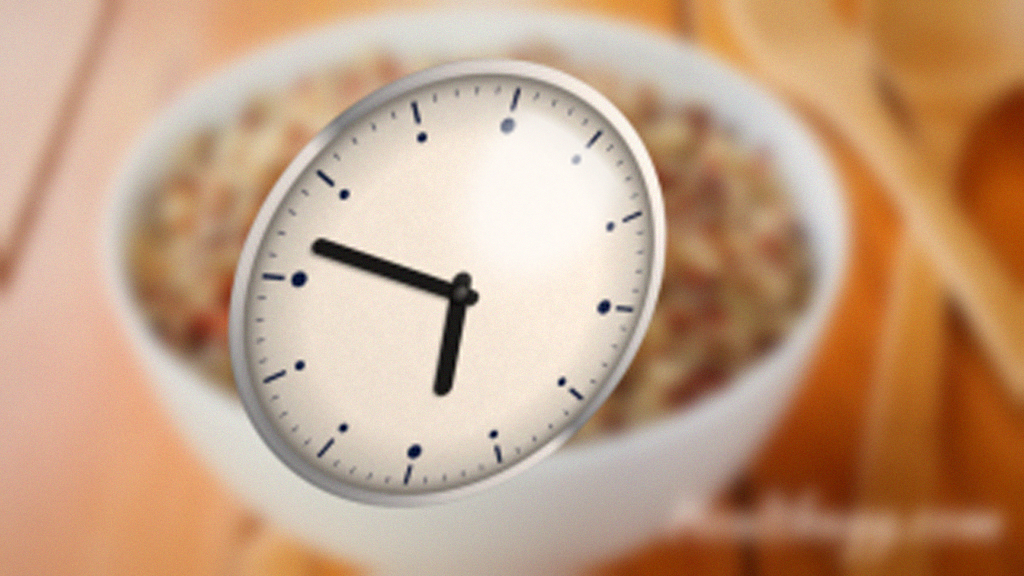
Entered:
5h47
